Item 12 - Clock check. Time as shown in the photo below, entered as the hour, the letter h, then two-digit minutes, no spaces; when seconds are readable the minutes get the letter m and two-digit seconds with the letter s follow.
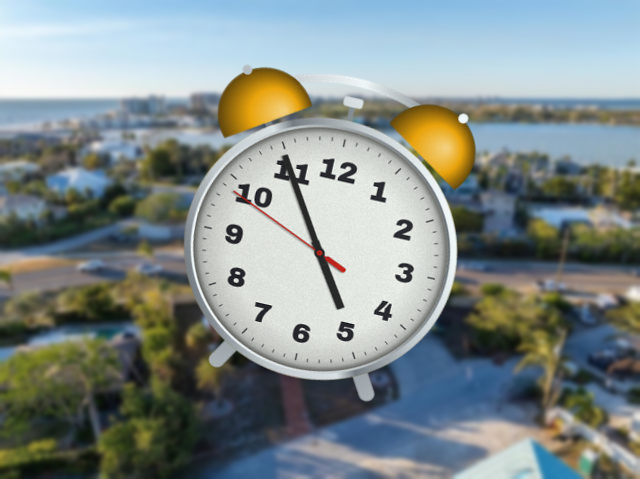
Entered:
4h54m49s
